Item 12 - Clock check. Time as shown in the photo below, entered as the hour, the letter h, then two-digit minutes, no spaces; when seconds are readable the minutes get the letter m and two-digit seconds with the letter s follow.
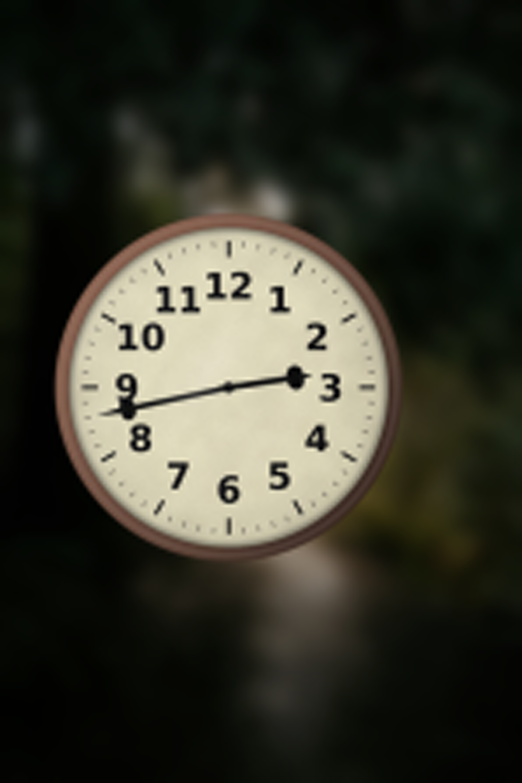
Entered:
2h43
